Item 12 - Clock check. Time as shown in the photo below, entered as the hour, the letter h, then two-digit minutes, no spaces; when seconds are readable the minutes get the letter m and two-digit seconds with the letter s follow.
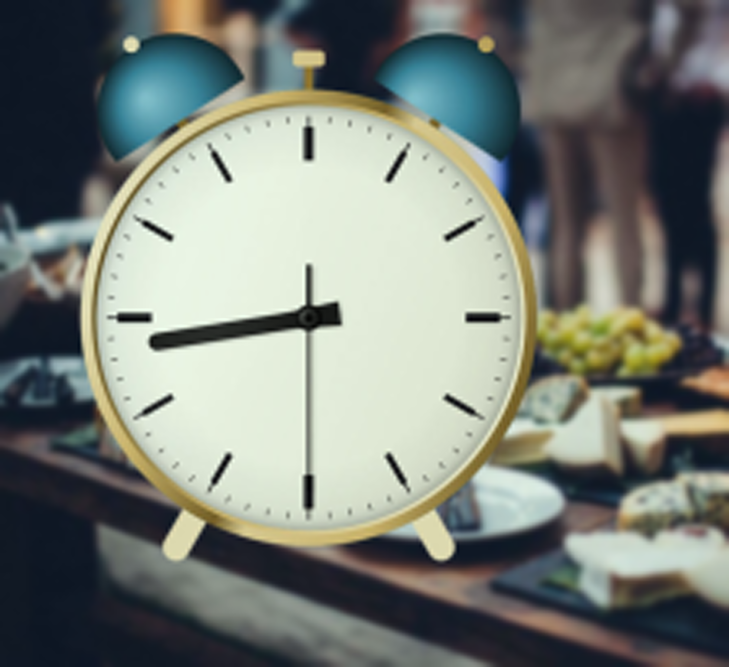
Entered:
8h43m30s
